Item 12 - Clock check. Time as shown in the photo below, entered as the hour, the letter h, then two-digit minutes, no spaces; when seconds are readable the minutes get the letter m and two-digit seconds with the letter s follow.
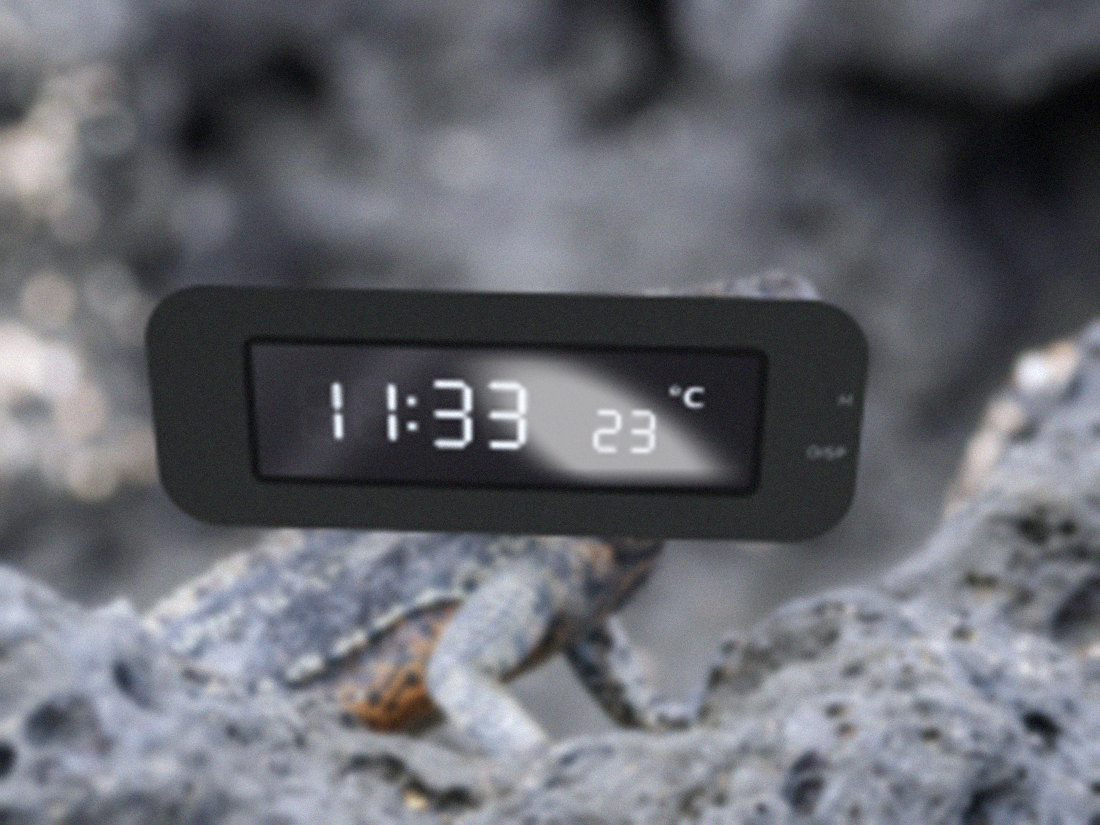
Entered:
11h33
